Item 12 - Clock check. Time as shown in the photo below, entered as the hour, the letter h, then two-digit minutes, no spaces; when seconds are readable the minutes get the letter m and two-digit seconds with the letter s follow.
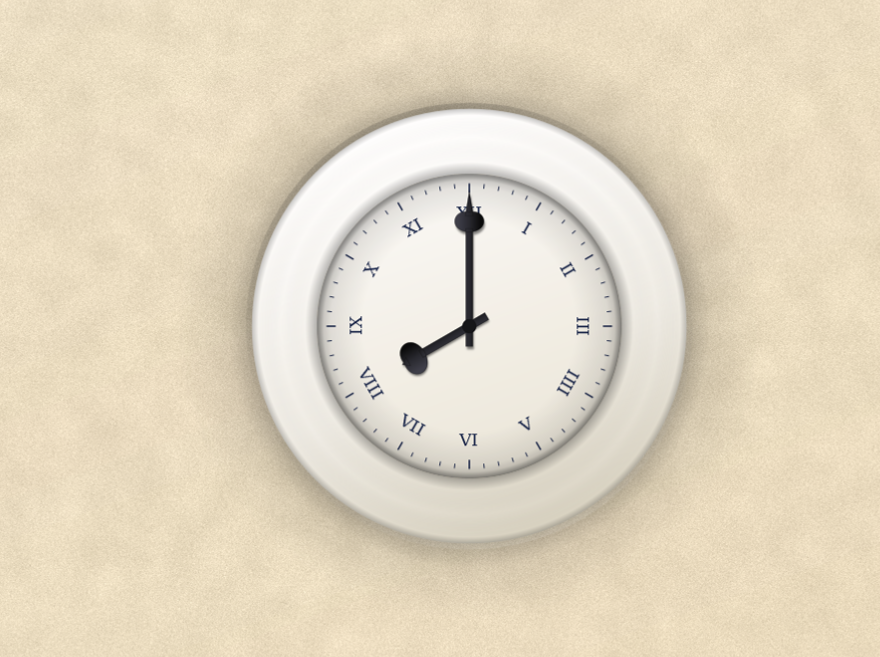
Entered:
8h00
